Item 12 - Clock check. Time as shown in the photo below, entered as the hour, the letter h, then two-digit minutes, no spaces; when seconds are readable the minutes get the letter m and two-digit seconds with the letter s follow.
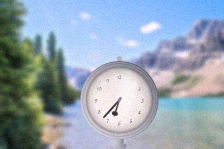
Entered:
6h37
